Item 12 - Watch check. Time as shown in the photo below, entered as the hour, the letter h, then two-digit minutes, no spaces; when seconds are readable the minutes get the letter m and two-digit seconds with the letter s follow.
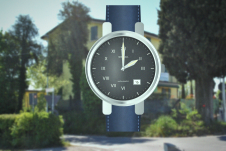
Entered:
2h00
